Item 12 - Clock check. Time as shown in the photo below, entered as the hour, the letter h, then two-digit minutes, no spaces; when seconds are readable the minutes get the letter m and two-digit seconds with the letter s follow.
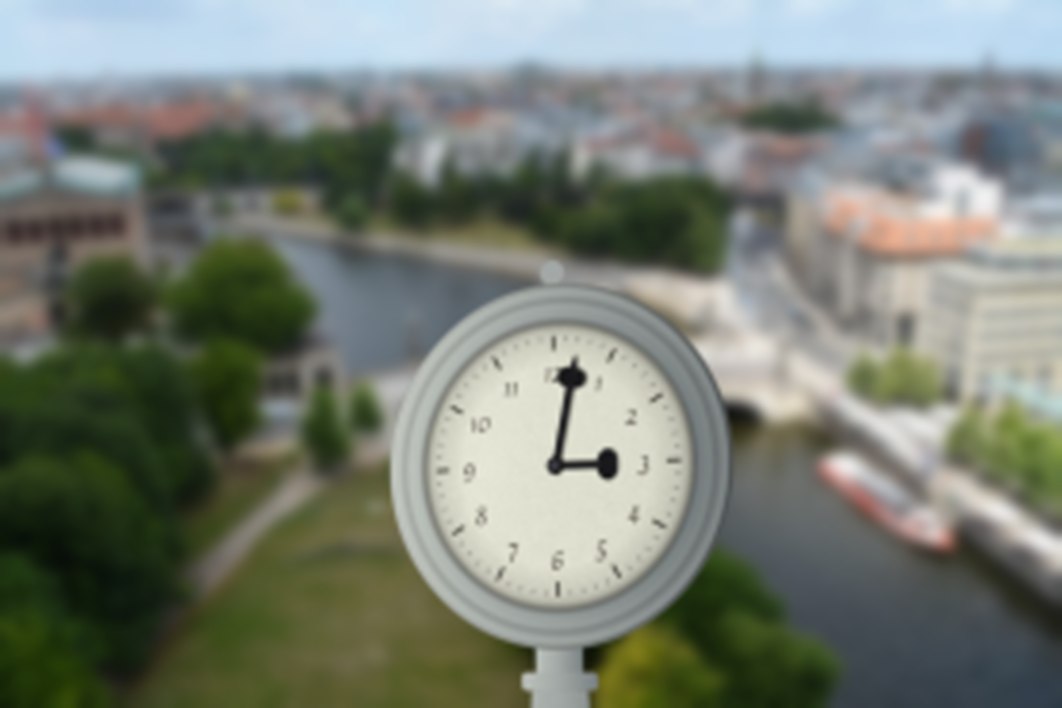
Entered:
3h02
